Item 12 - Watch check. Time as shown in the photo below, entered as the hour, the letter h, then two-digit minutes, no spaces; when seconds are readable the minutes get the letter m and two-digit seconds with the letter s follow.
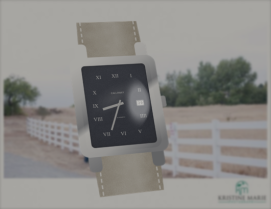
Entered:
8h34
